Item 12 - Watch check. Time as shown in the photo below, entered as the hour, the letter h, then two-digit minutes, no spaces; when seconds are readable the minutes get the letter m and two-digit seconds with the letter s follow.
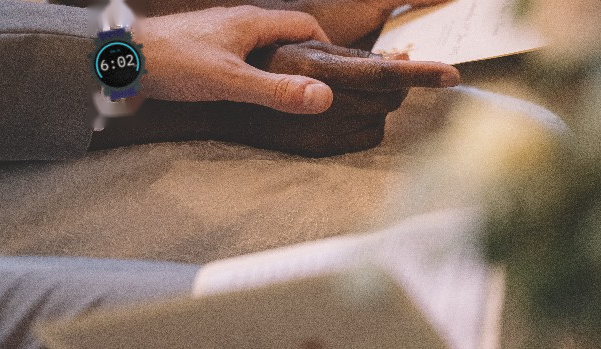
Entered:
6h02
